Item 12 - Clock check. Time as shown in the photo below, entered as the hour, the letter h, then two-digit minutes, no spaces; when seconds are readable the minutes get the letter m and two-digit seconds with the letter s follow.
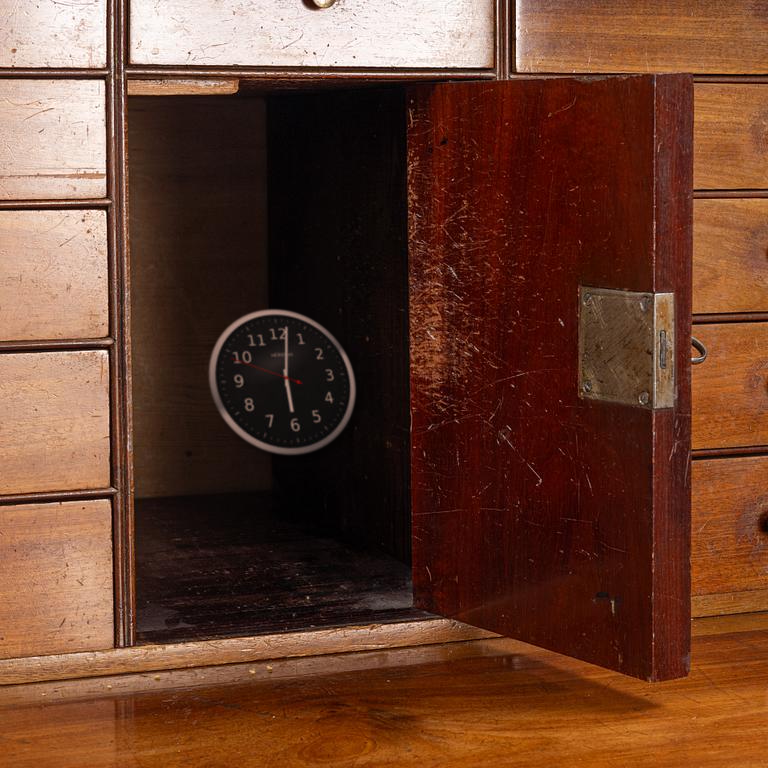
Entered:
6h01m49s
